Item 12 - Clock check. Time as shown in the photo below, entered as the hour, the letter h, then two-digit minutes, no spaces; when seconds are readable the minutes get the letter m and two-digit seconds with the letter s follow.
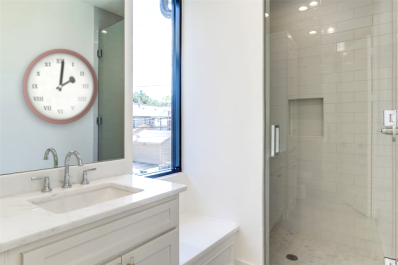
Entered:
2h01
